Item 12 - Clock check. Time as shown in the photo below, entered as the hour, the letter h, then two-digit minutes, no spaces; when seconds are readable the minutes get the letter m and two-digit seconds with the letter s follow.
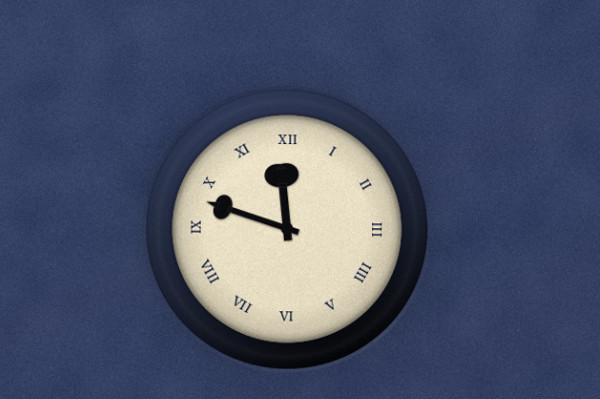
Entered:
11h48
